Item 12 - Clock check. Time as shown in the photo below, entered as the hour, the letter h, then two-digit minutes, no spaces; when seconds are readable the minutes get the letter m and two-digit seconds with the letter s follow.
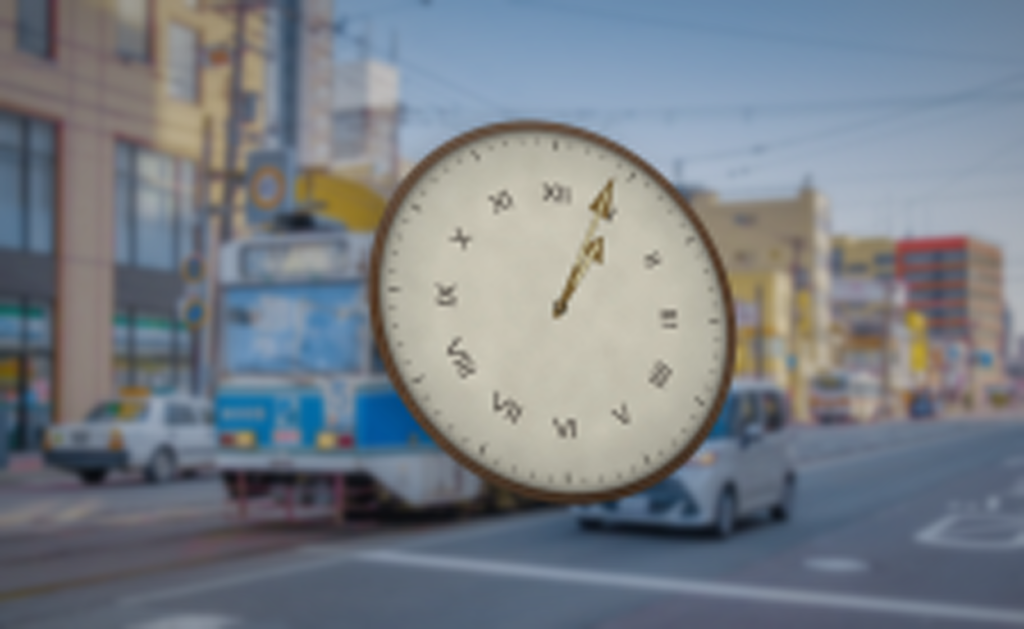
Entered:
1h04
